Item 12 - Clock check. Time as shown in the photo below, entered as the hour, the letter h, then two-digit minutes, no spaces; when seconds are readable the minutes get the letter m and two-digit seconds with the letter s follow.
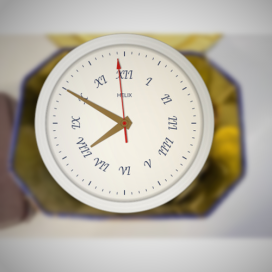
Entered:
7h49m59s
